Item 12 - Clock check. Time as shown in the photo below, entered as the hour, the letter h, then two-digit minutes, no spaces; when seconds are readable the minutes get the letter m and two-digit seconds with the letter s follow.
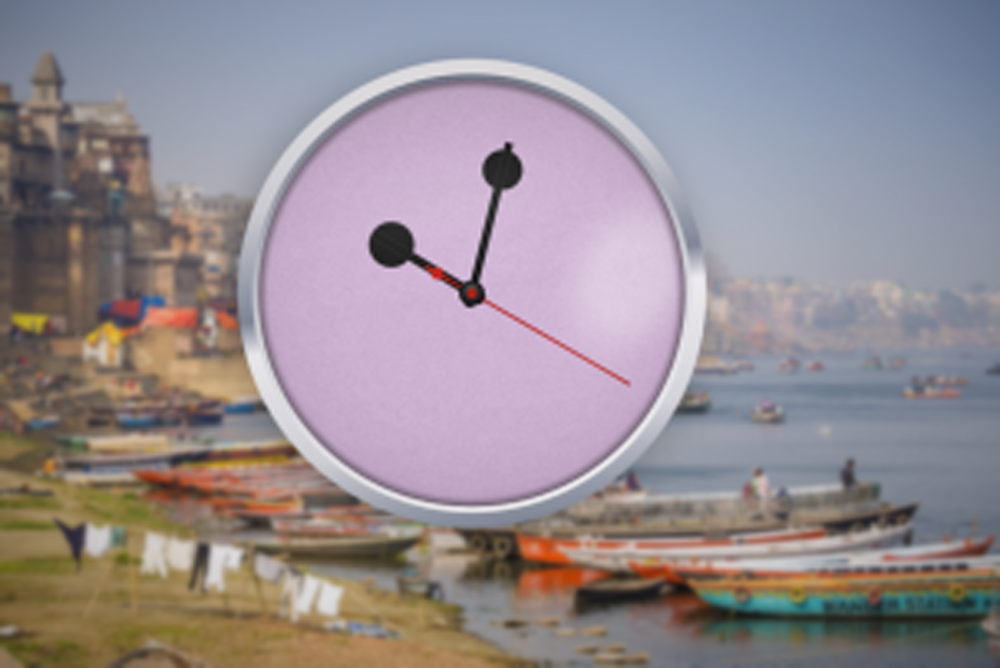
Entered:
10h02m20s
